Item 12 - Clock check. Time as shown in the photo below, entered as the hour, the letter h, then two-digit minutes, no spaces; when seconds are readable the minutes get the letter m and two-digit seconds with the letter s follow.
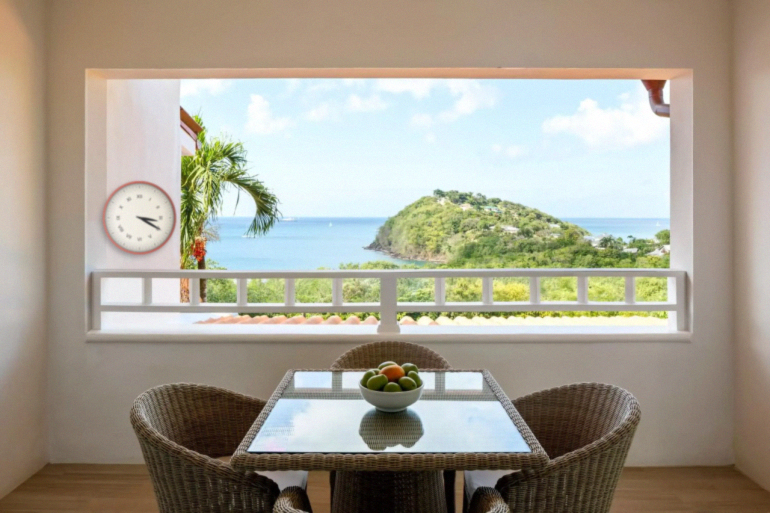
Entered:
3h20
